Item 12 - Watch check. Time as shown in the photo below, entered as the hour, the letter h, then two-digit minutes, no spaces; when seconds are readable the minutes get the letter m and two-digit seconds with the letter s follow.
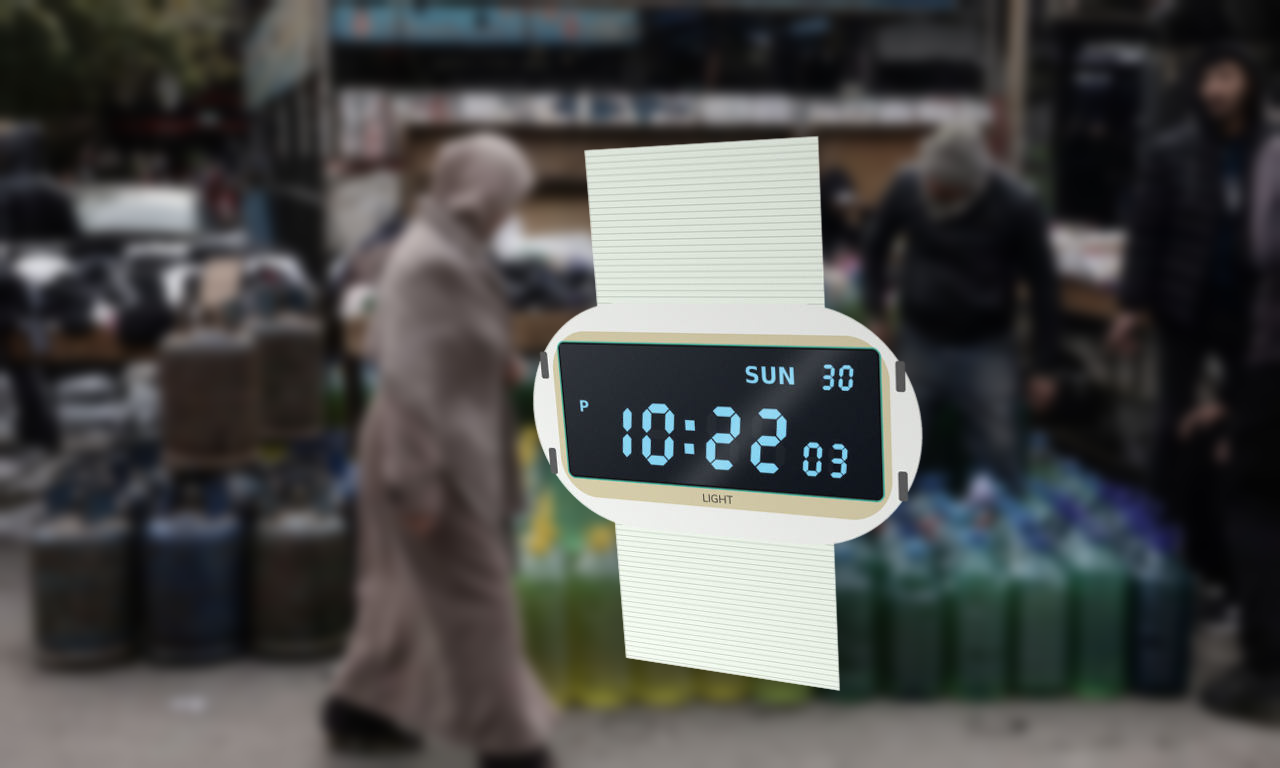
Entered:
10h22m03s
